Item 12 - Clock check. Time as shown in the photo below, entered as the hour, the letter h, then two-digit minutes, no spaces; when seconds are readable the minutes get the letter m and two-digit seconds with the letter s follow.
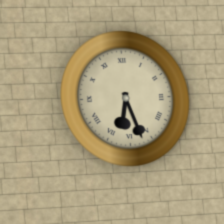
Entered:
6h27
